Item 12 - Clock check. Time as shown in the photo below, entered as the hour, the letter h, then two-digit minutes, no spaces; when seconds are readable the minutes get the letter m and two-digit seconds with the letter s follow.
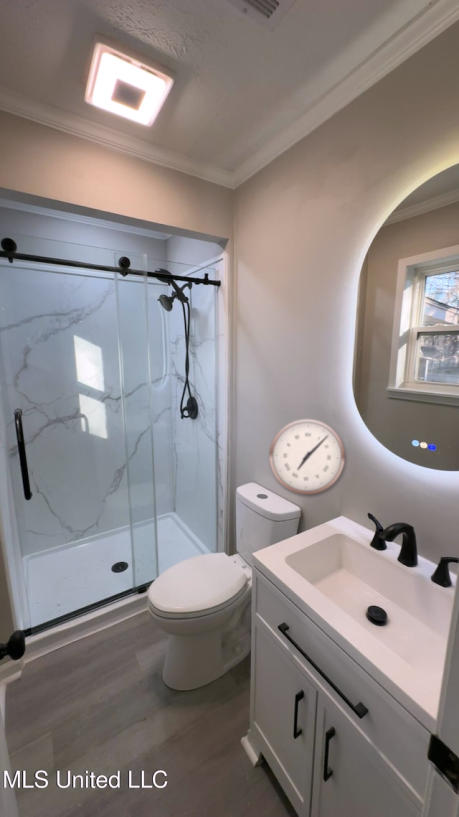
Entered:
7h07
